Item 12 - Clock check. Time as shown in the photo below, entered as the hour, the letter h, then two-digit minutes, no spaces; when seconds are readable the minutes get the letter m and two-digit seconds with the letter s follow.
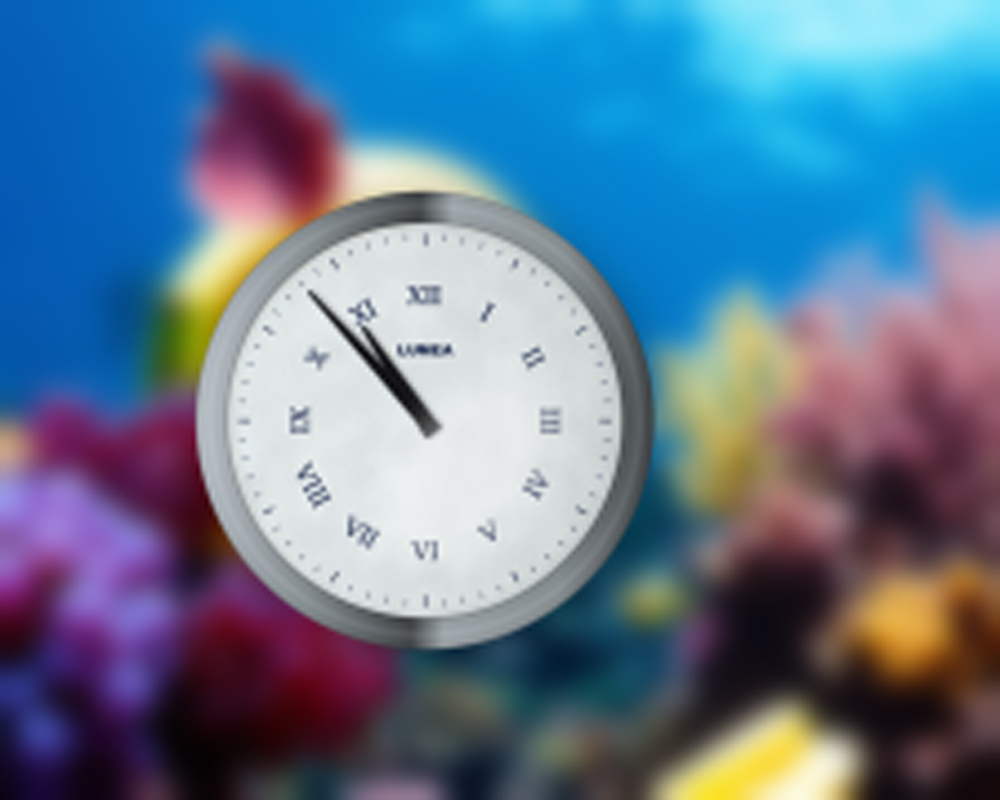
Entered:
10h53
